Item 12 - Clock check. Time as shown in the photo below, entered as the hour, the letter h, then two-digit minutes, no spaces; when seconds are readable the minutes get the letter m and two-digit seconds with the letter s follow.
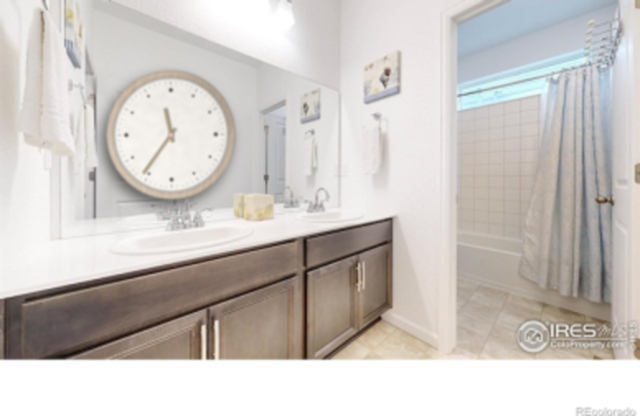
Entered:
11h36
